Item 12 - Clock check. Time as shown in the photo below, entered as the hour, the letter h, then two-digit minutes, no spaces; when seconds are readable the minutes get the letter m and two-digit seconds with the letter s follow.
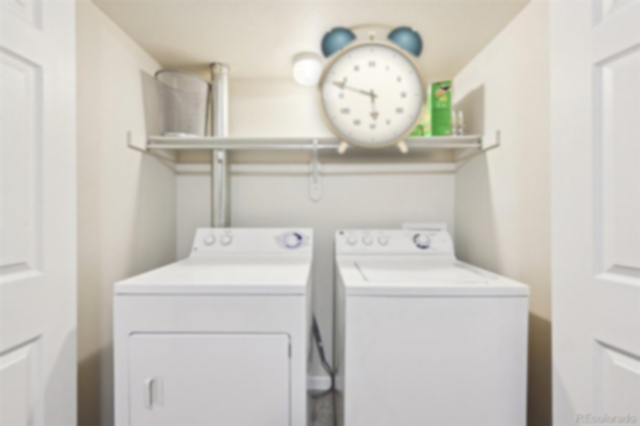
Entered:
5h48
